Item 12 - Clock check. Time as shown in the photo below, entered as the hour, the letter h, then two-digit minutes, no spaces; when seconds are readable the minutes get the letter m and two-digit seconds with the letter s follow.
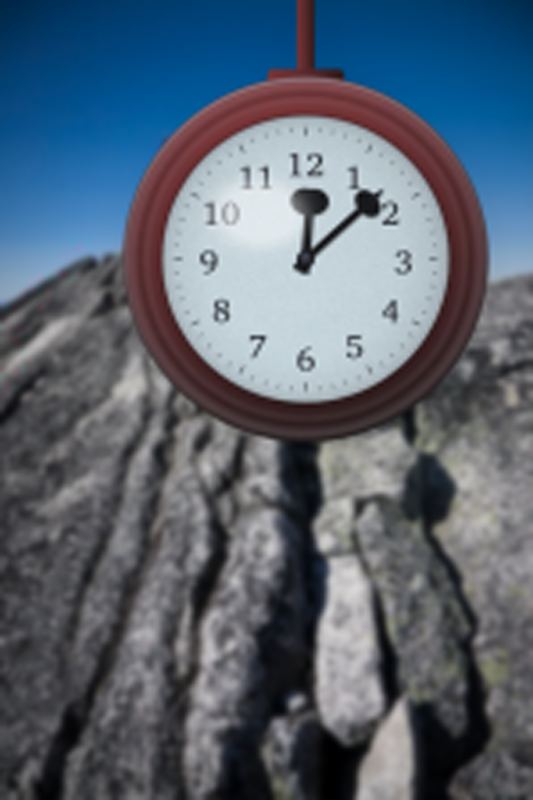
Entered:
12h08
